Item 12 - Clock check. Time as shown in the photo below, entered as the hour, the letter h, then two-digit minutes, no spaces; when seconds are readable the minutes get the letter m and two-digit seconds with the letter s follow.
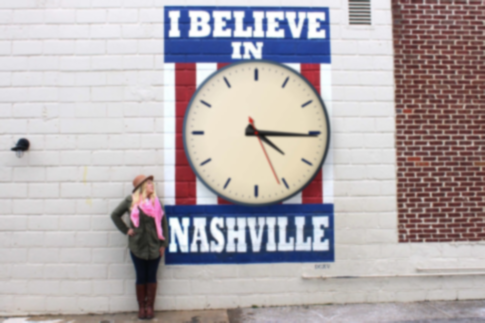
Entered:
4h15m26s
